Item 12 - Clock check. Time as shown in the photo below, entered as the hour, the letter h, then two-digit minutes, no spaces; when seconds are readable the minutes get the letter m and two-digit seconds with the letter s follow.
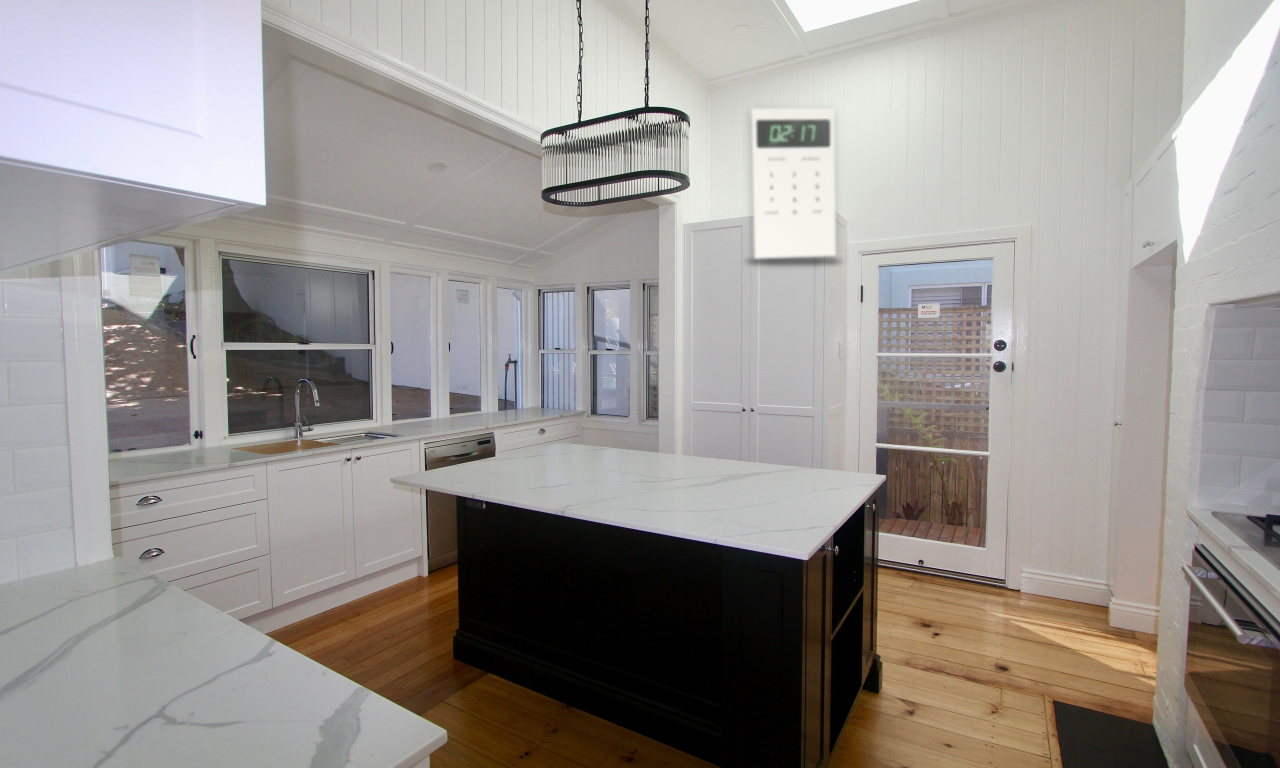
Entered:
2h17
